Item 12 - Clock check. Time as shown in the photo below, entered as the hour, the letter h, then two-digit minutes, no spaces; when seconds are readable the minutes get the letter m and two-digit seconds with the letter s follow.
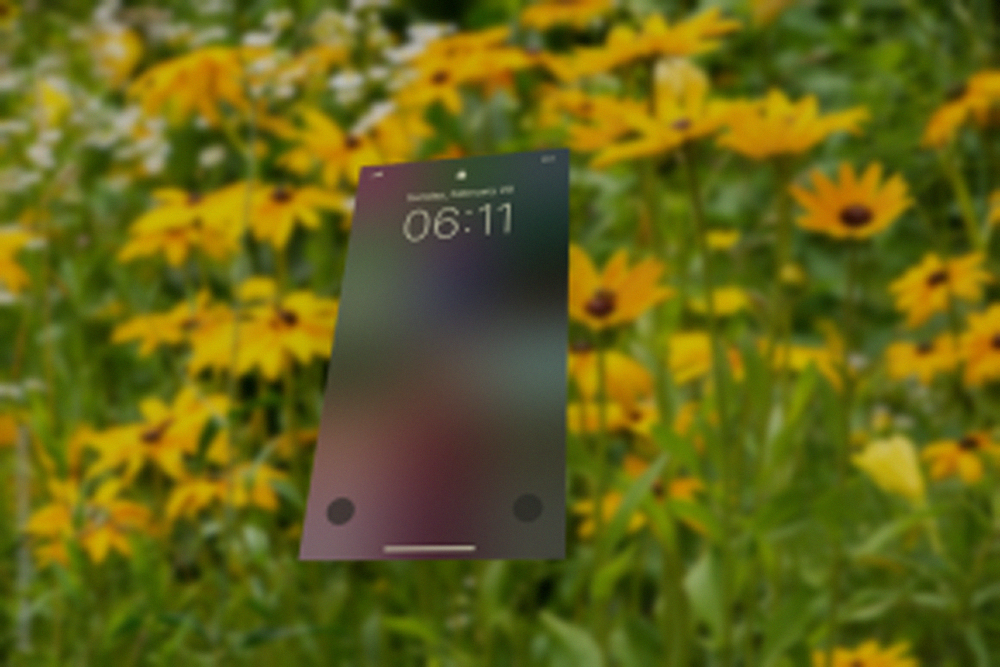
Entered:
6h11
